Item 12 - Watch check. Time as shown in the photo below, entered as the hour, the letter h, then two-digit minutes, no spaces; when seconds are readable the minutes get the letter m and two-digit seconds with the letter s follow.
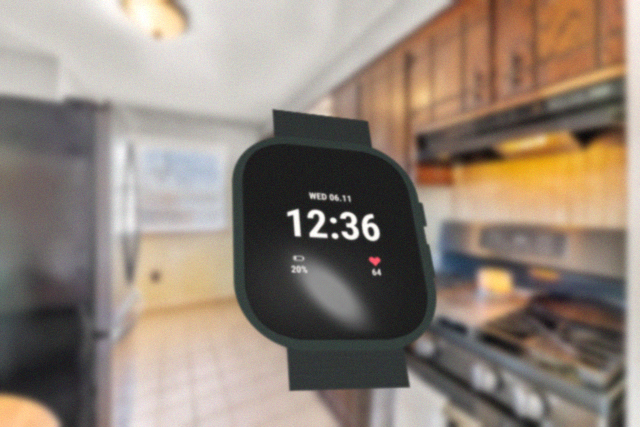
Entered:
12h36
